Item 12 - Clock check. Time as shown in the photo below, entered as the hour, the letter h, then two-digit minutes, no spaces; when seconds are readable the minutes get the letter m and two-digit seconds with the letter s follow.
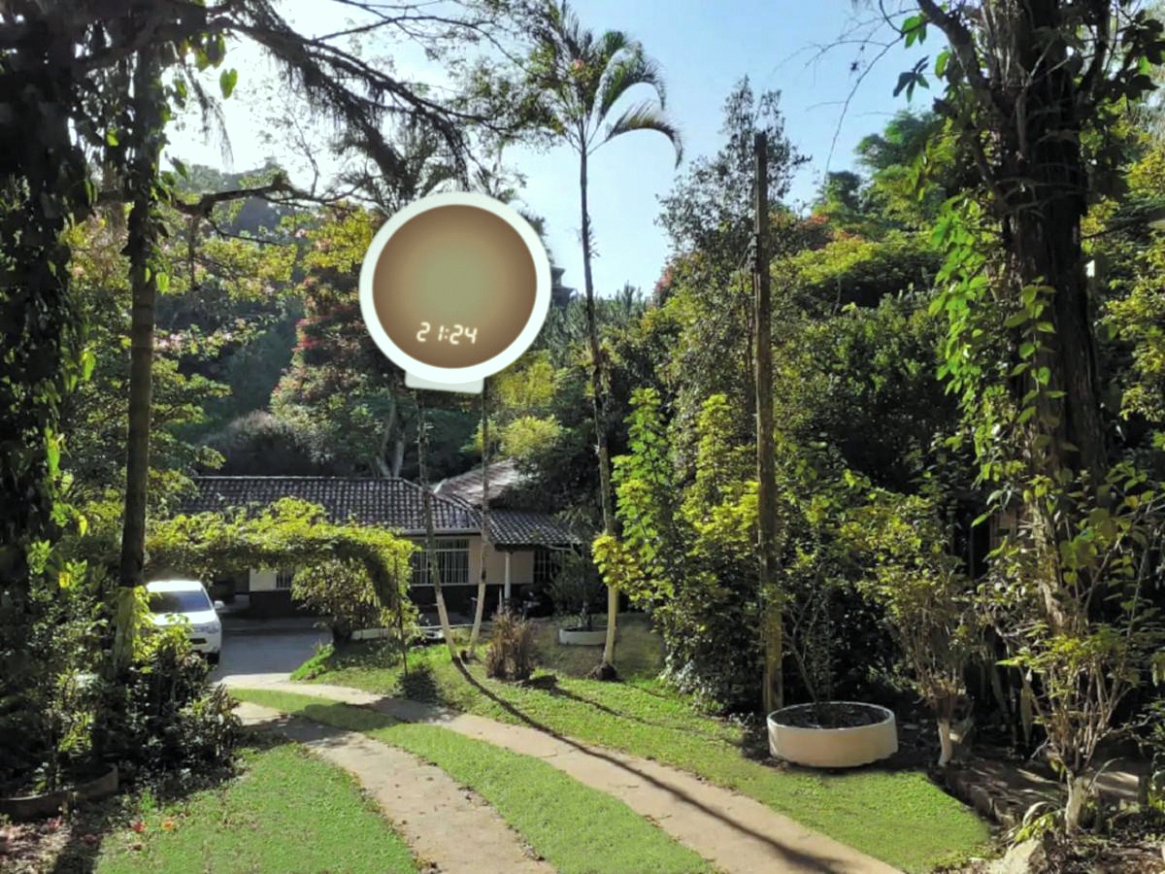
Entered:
21h24
